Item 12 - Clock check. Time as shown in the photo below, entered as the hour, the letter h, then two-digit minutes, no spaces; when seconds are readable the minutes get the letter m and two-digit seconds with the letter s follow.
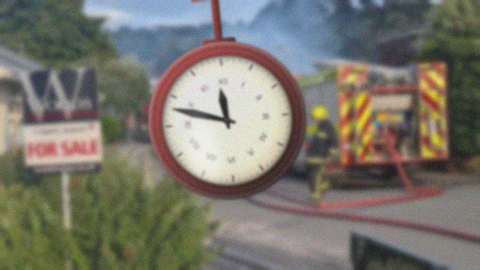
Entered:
11h48
